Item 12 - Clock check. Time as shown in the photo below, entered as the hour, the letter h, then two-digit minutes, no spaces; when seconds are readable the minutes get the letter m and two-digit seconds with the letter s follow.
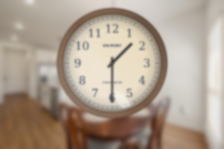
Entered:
1h30
